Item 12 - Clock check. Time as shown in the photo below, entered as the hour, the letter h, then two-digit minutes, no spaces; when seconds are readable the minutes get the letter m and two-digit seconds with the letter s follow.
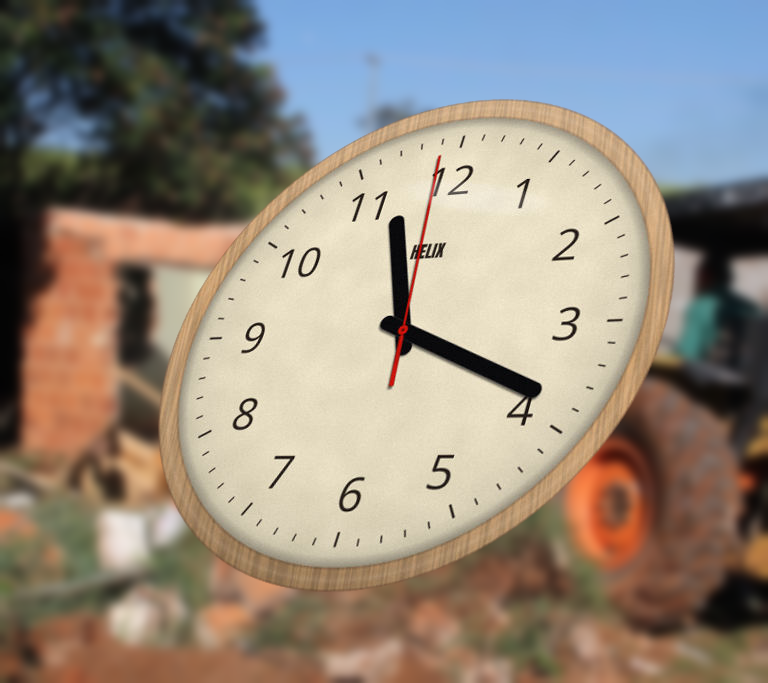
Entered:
11h18m59s
